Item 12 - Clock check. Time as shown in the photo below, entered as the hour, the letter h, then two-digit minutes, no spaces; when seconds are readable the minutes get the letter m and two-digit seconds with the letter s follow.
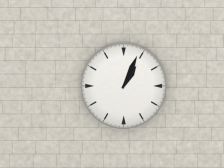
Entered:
1h04
